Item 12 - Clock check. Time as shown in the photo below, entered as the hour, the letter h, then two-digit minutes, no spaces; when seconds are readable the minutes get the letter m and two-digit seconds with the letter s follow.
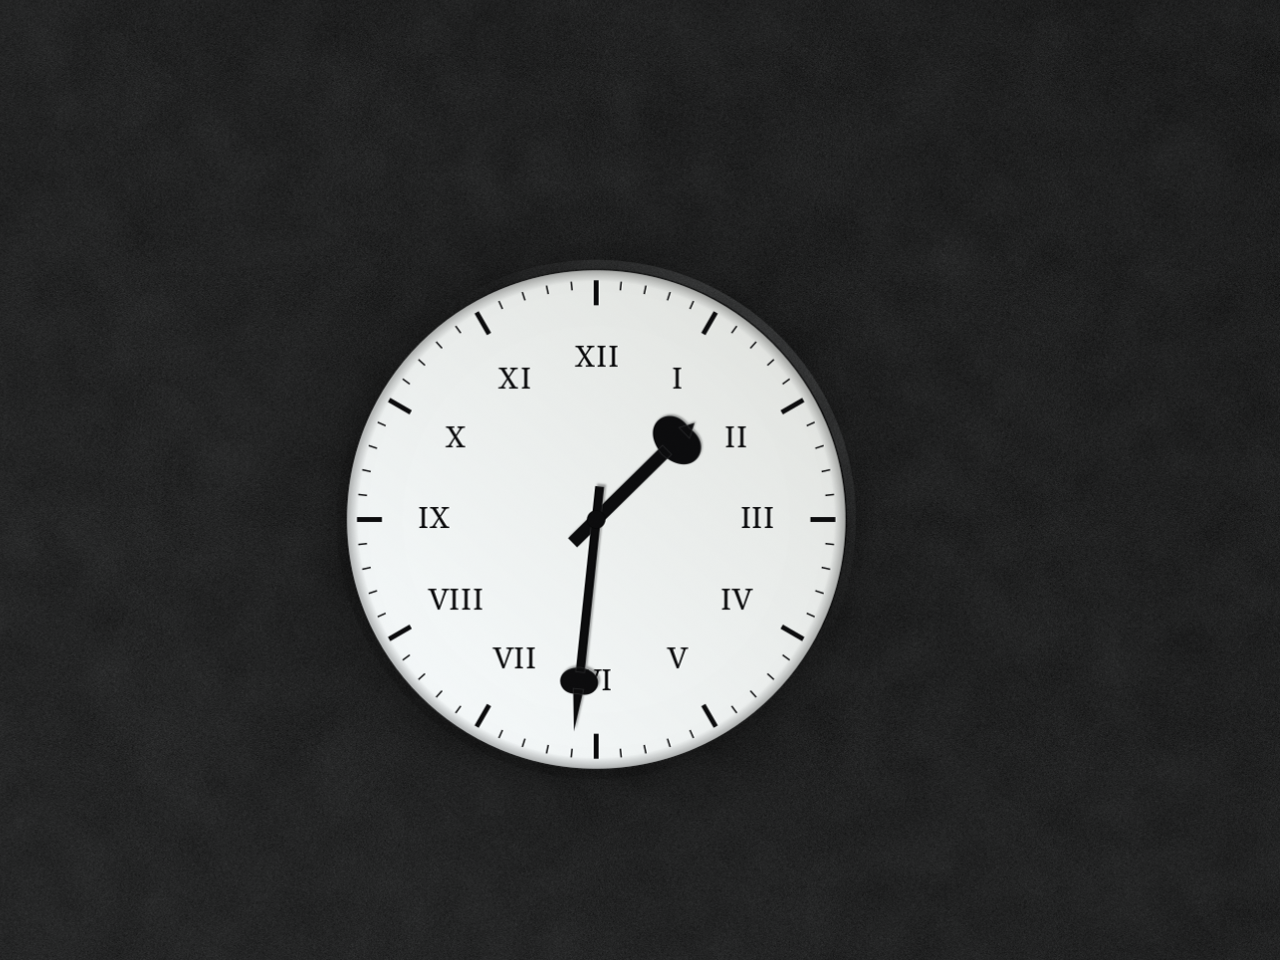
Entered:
1h31
